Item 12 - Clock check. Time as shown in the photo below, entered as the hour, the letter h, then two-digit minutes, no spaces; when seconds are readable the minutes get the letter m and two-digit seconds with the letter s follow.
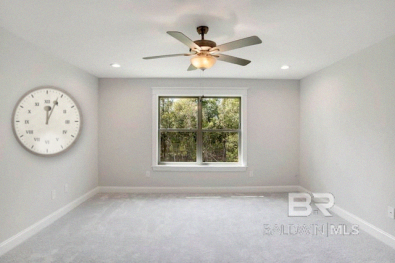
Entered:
12h04
